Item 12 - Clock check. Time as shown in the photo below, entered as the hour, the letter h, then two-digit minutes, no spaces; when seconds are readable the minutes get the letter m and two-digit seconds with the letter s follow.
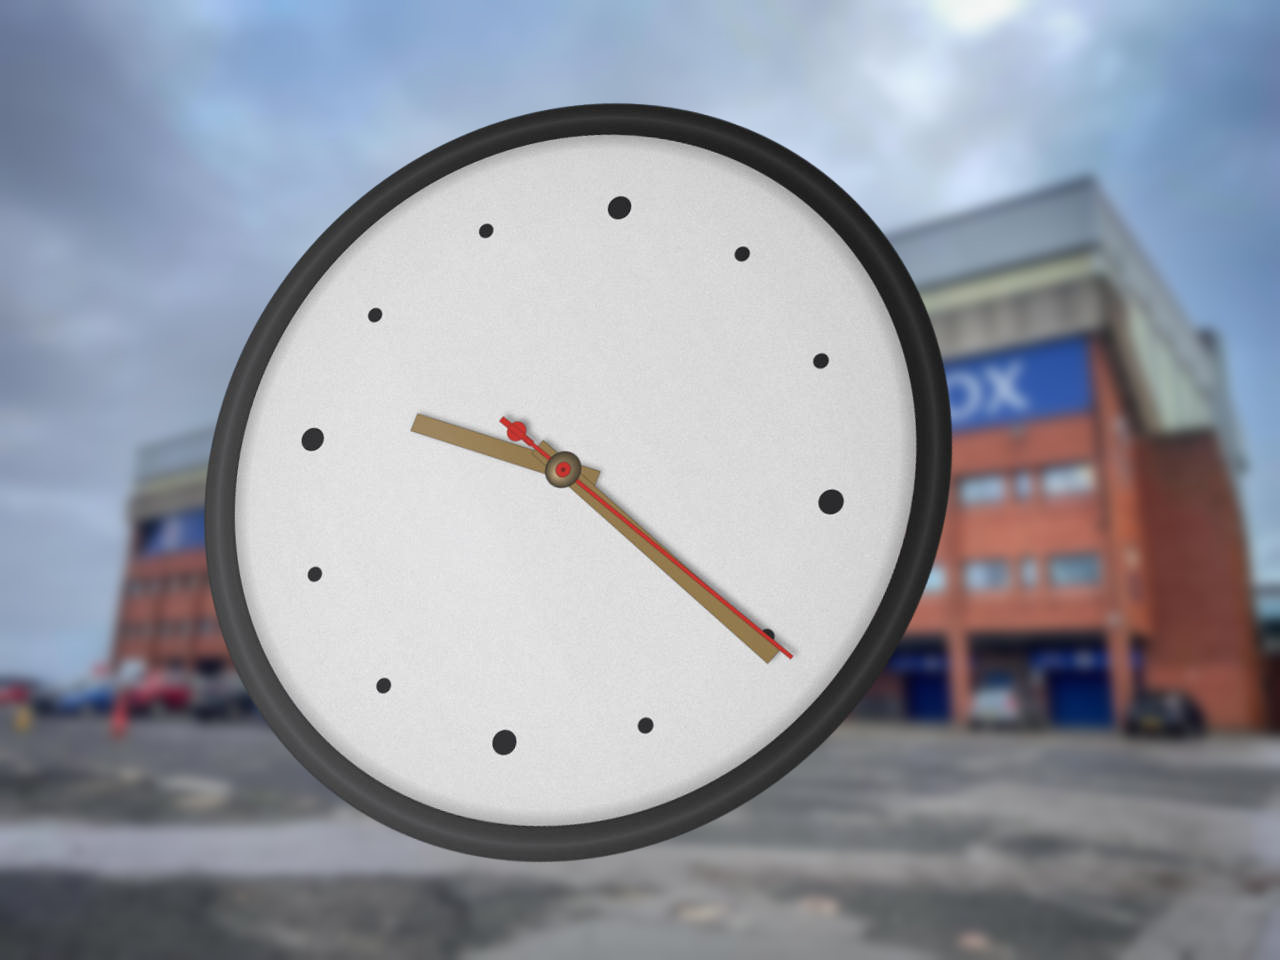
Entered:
9h20m20s
